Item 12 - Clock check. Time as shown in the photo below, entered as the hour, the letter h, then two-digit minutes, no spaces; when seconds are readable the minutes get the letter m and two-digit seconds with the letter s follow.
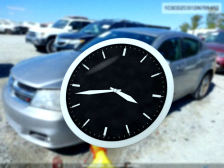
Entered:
3h43
